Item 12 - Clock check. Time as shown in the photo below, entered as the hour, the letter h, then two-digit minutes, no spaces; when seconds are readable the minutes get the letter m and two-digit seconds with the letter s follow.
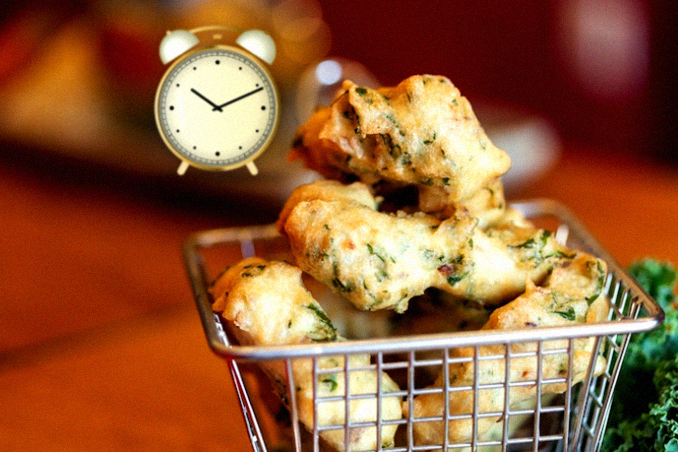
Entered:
10h11
